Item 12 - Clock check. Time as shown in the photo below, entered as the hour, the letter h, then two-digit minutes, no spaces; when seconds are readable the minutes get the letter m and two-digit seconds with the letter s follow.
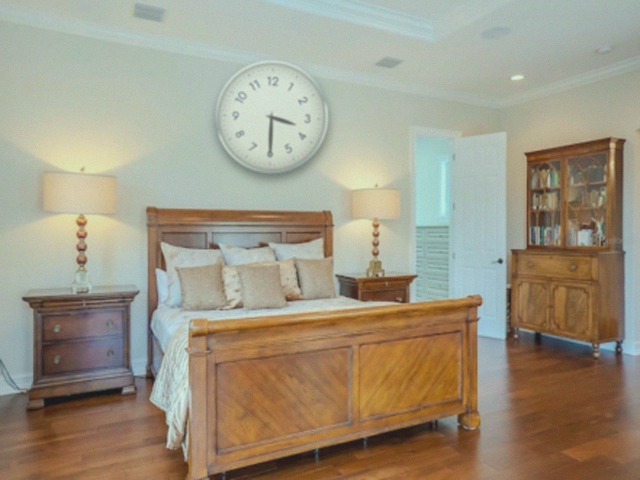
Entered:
3h30
